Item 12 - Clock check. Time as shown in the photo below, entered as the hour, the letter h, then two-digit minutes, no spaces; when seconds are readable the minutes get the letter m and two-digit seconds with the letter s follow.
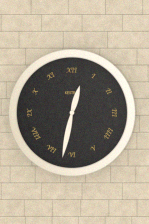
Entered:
12h32
